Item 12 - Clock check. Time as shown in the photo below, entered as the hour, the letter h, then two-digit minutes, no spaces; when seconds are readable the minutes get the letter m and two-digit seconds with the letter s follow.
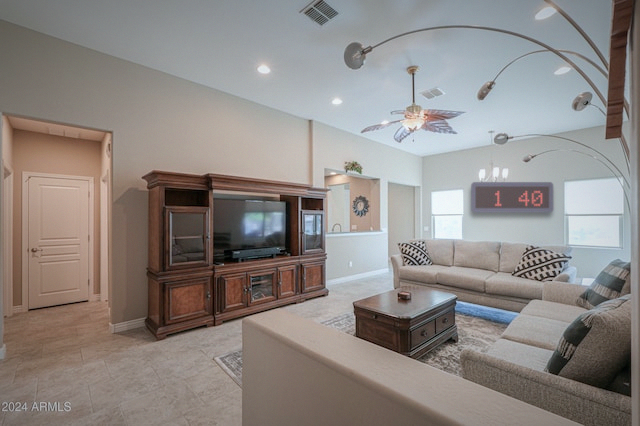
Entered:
1h40
